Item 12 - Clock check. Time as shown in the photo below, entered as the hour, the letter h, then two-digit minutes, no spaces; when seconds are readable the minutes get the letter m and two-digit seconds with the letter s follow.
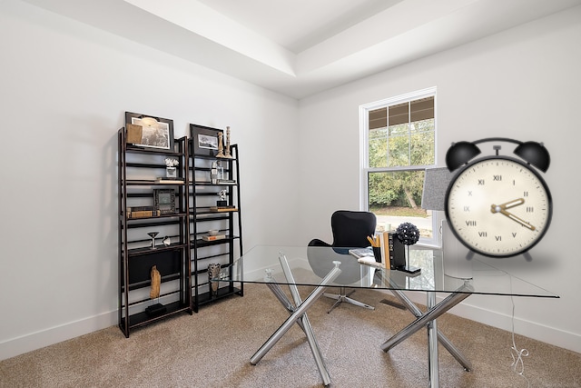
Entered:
2h20
